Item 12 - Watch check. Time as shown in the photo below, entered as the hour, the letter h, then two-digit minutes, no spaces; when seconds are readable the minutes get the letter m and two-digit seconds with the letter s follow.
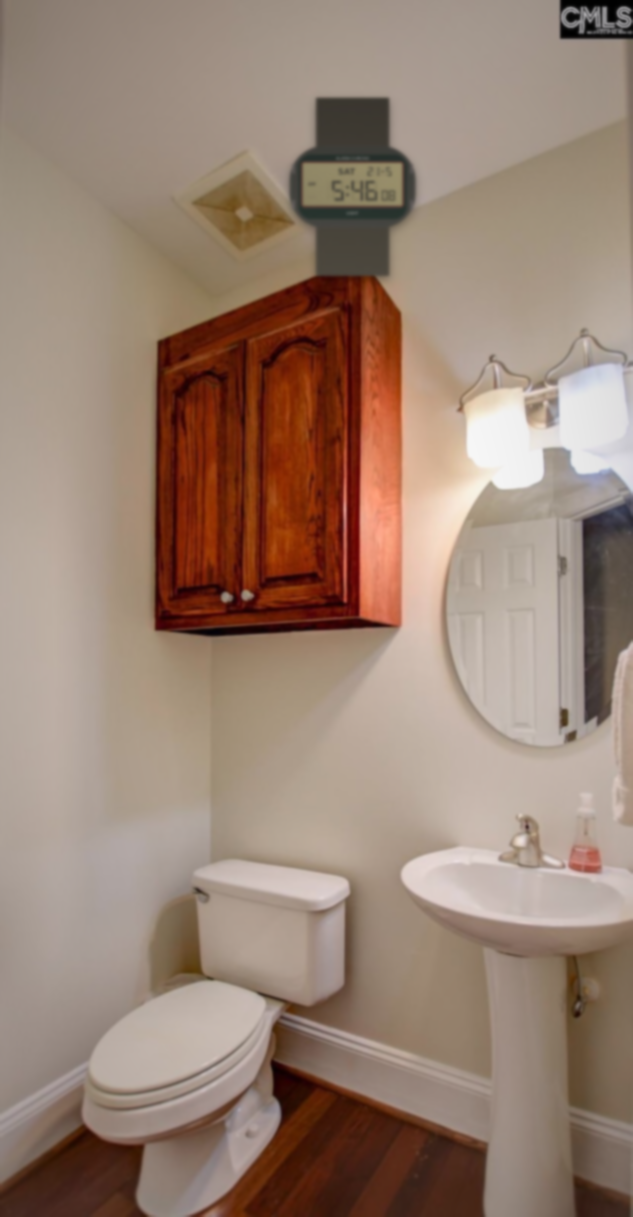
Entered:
5h46
